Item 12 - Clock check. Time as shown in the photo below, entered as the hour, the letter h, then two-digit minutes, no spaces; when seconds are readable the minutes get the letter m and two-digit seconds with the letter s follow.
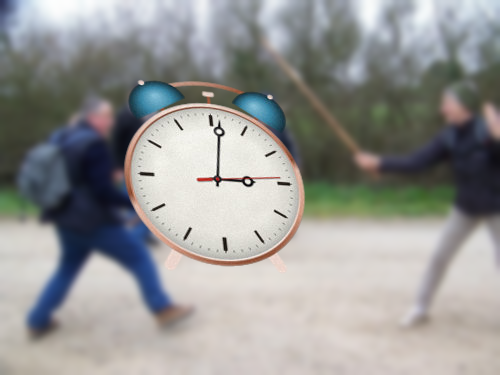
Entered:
3h01m14s
